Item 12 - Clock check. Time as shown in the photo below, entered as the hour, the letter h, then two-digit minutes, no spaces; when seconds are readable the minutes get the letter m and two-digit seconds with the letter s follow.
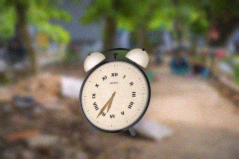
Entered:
6h36
